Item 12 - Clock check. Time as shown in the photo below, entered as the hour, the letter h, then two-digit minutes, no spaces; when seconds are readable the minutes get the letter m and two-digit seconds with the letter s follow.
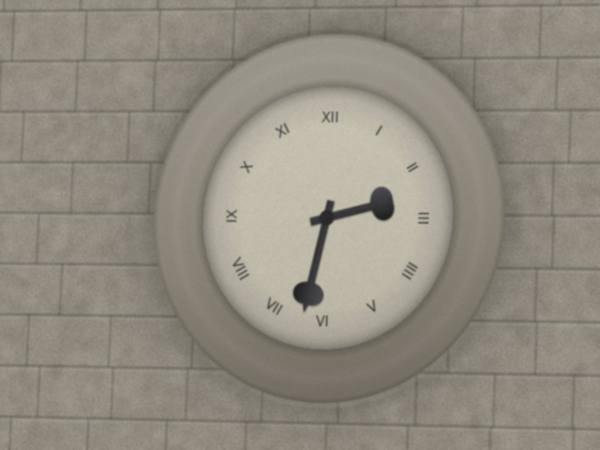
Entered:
2h32
